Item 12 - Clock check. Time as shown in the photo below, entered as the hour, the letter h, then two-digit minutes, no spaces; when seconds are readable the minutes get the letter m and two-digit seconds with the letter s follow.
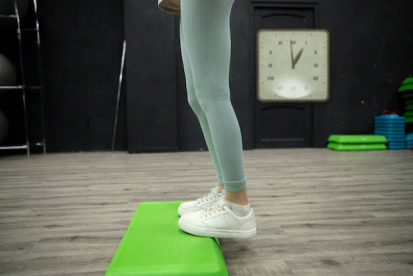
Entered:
12h59
